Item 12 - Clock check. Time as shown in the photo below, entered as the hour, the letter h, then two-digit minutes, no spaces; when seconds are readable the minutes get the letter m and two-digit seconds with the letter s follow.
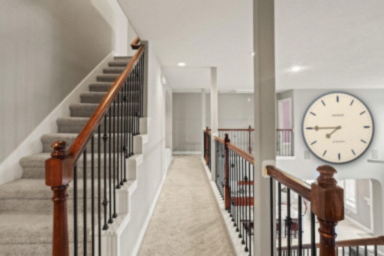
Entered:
7h45
